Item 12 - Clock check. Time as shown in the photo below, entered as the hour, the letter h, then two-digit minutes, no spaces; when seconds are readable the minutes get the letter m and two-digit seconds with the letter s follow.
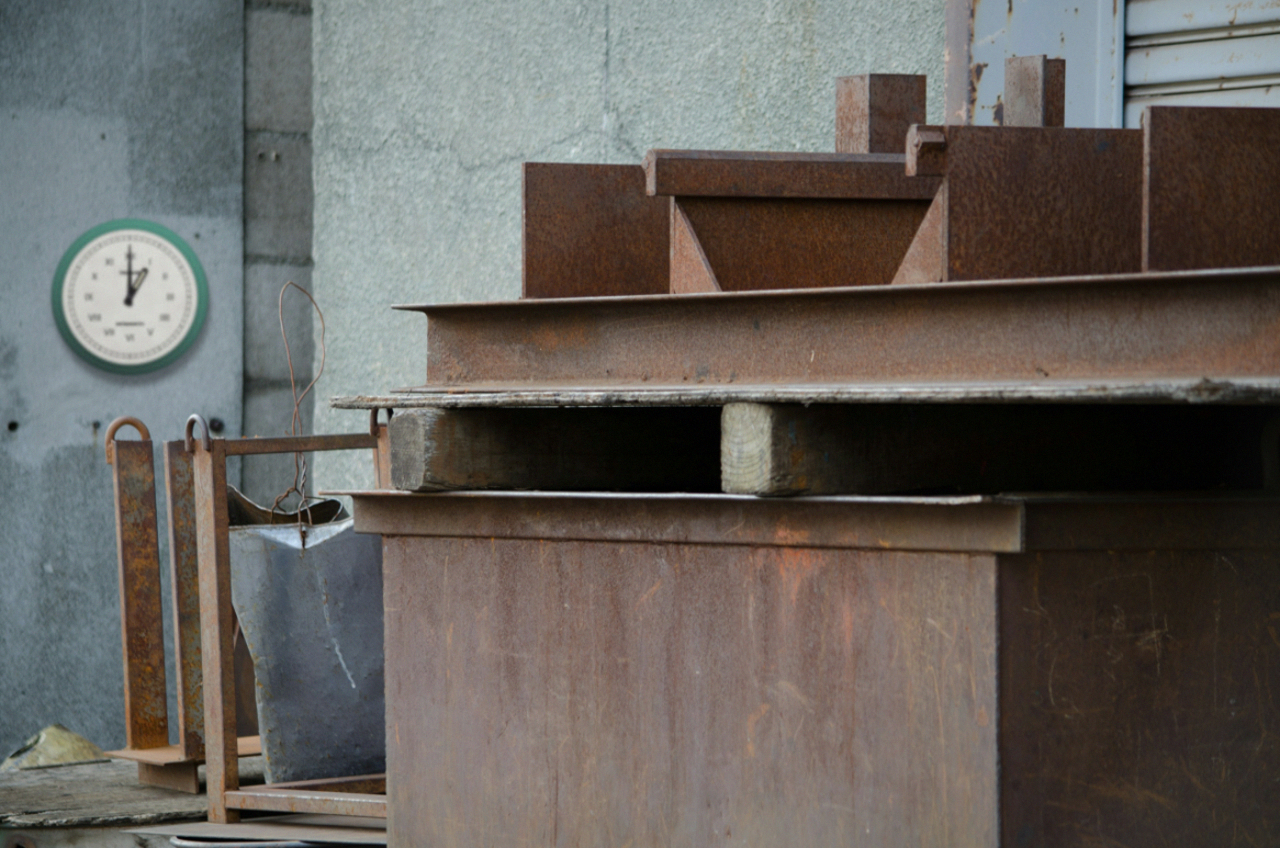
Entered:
1h00
